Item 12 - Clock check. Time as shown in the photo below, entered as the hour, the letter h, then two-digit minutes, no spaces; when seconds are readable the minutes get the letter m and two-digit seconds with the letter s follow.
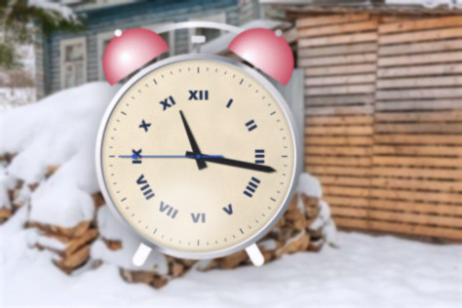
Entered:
11h16m45s
